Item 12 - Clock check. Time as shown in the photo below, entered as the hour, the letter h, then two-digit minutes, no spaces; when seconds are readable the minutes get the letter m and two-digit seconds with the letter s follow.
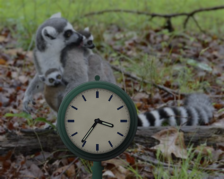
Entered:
3h36
